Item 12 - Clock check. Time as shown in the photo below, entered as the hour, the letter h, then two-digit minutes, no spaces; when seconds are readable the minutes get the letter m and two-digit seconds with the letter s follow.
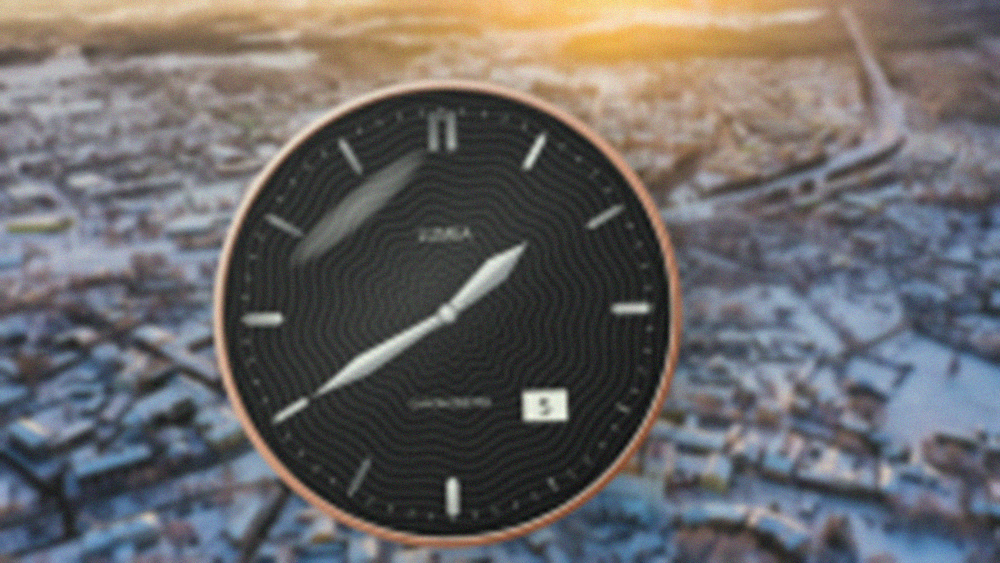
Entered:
1h40
